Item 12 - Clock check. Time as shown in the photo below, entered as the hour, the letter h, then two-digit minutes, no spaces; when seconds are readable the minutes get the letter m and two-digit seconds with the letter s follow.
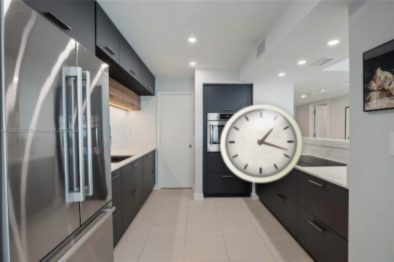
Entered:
1h18
